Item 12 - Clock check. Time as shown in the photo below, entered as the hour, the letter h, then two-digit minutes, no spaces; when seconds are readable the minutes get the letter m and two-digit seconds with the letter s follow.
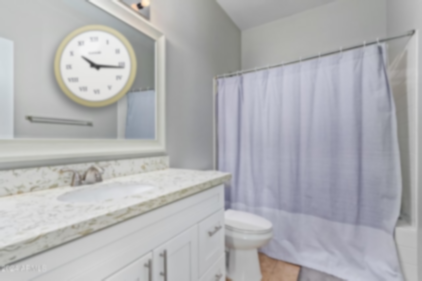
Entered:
10h16
